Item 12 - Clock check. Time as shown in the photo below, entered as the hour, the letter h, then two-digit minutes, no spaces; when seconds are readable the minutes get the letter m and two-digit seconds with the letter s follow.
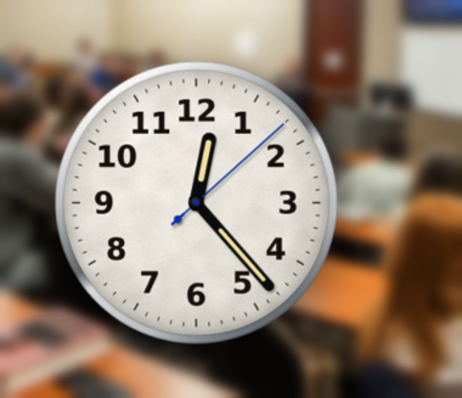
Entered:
12h23m08s
